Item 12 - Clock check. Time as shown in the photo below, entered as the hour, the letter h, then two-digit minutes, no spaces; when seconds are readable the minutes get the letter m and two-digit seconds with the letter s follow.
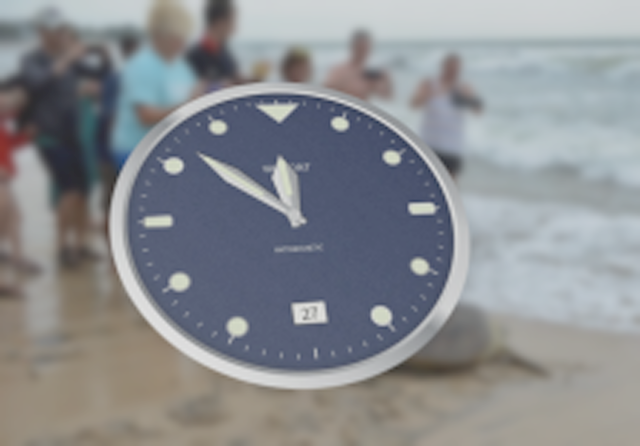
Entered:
11h52
